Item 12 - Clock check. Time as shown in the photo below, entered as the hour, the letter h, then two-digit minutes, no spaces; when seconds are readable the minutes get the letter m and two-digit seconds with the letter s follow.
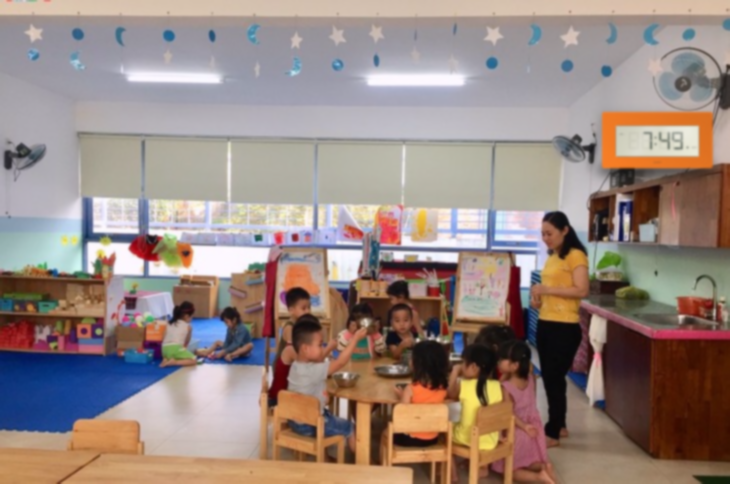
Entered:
7h49
